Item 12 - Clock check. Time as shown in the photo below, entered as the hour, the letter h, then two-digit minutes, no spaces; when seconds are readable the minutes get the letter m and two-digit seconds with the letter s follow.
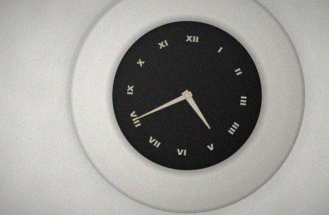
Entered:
4h40
